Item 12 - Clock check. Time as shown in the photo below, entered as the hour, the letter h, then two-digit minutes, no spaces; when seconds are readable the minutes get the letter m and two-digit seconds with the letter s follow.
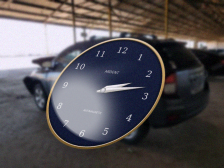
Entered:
2h13
